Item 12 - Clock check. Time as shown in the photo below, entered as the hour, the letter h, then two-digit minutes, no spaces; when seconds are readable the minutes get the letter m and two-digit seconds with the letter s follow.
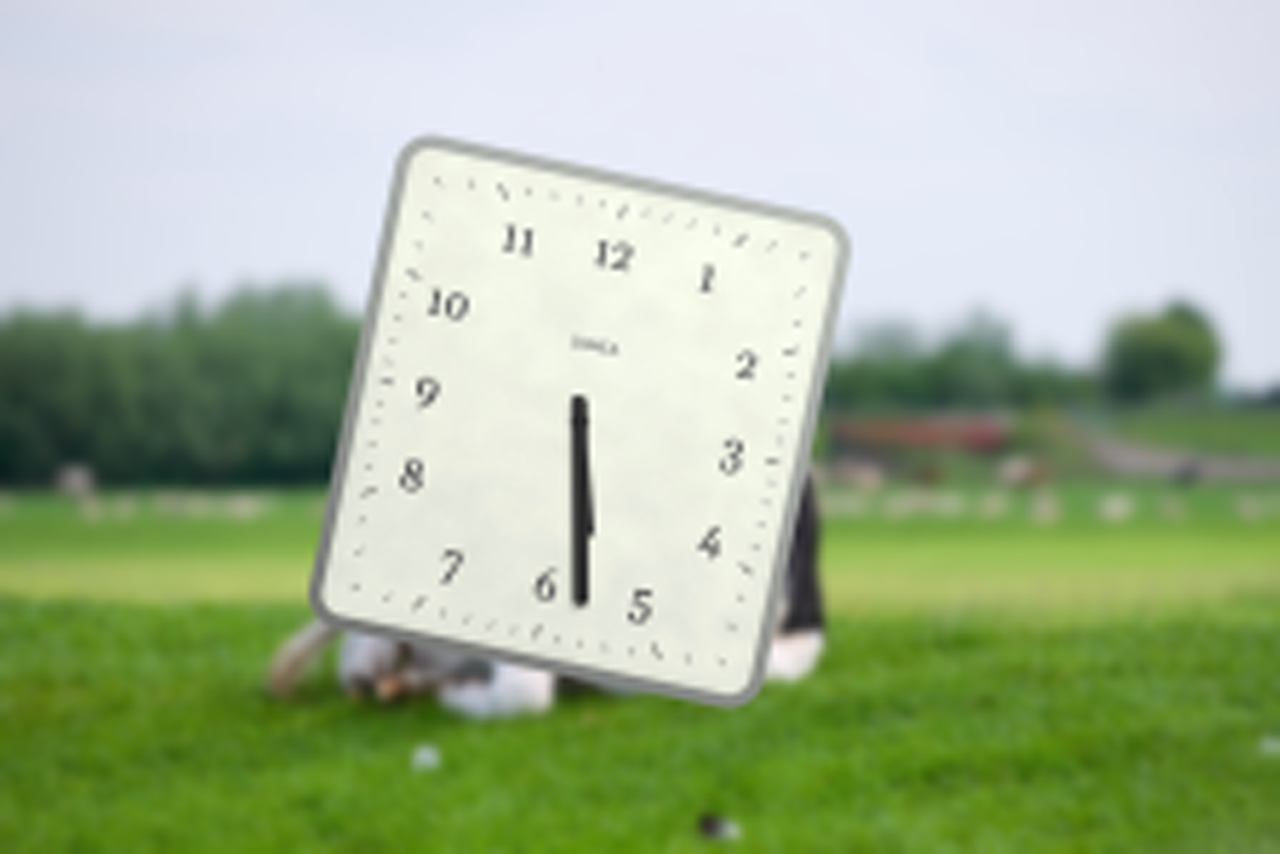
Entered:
5h28
